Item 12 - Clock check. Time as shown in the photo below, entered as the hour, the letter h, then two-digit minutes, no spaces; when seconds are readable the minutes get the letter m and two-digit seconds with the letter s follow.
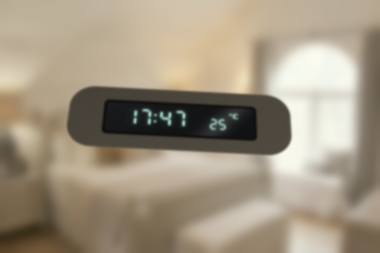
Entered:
17h47
